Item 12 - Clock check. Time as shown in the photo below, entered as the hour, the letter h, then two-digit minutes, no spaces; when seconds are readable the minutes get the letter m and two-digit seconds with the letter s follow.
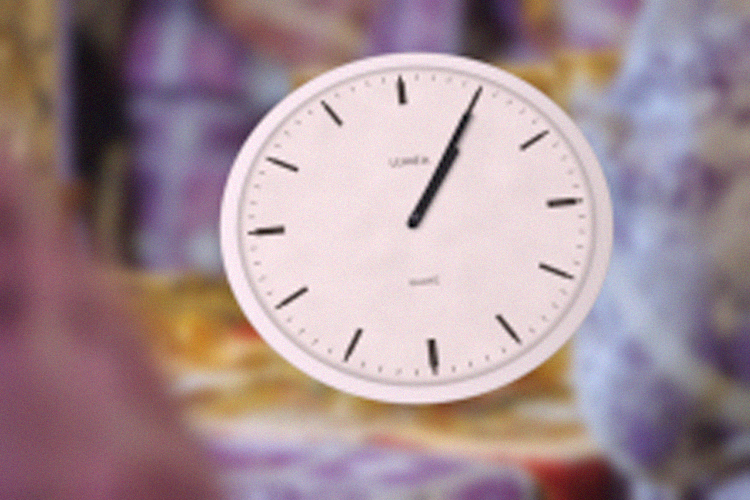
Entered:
1h05
